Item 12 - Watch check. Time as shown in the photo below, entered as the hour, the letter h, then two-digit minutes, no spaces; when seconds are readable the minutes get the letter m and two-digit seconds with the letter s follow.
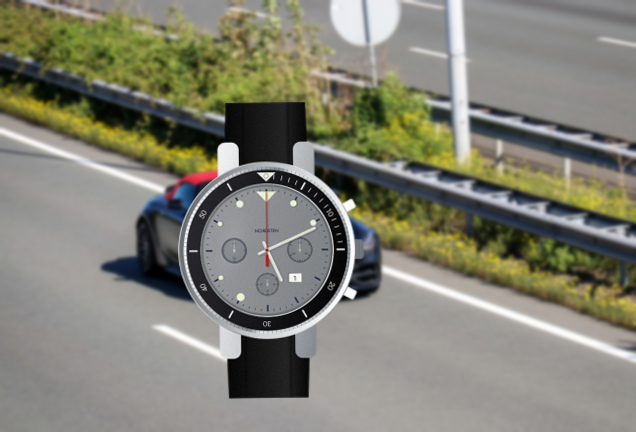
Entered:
5h11
